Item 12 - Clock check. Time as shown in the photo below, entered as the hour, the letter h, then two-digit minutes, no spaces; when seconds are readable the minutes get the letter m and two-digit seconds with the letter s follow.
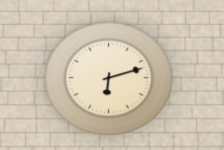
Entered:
6h12
